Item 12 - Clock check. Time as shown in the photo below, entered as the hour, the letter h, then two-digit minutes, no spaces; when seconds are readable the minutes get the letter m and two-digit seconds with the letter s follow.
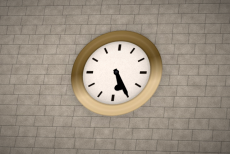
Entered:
5h25
